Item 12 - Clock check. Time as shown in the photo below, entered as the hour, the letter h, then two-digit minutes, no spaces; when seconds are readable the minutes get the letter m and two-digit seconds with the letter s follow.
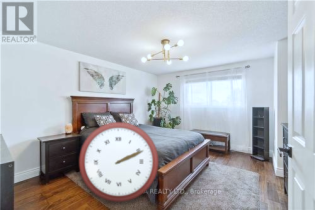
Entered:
2h11
